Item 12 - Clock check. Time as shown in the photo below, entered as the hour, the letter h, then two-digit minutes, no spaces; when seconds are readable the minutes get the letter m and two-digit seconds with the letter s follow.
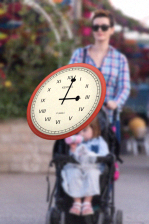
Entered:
3h02
